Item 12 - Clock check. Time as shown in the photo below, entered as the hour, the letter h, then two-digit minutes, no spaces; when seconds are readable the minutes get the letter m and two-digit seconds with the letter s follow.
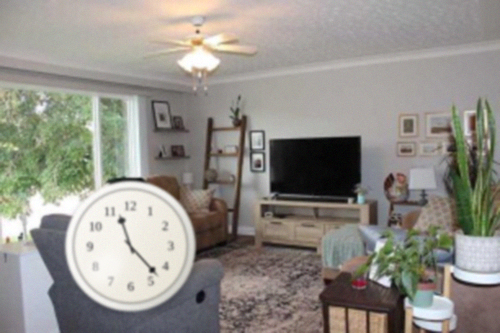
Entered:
11h23
